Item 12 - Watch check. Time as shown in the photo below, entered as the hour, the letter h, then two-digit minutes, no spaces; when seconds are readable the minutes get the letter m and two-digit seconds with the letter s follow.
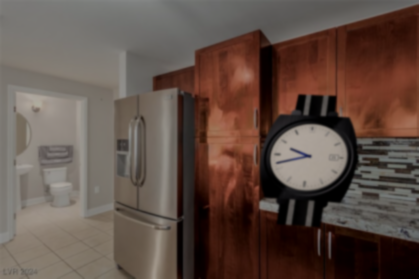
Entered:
9h42
